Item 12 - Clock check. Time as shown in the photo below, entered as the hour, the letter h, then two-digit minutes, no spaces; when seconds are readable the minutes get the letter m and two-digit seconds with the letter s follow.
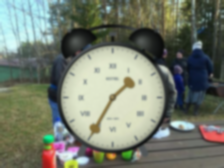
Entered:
1h35
